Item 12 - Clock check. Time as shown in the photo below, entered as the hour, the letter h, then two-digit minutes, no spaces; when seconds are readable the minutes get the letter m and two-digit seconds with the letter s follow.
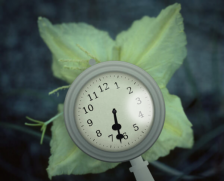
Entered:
6h32
